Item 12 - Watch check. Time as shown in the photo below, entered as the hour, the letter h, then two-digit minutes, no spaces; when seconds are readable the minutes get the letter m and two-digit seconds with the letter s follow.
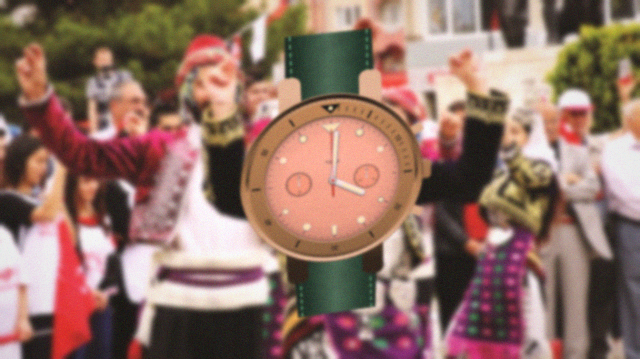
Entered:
4h01
